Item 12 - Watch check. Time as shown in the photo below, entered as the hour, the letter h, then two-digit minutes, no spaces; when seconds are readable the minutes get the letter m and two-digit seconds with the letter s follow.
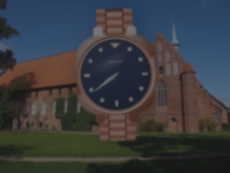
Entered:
7h39
